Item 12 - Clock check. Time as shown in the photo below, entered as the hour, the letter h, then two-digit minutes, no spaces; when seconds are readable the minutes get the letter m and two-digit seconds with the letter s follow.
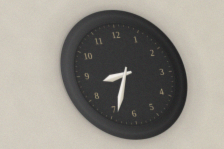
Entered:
8h34
